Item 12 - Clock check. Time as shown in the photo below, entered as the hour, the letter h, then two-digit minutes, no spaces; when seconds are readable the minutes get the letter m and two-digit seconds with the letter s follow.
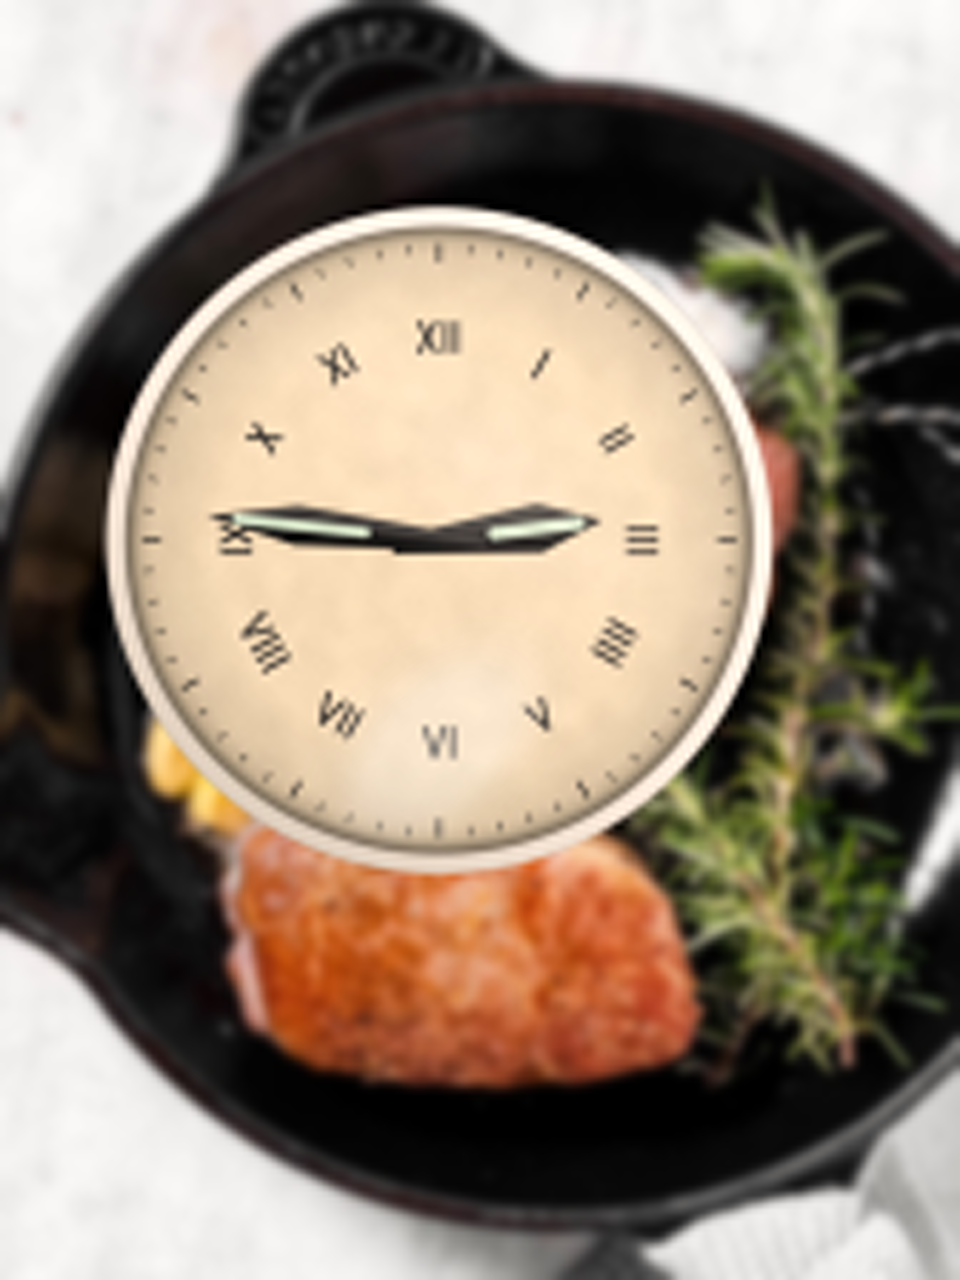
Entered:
2h46
